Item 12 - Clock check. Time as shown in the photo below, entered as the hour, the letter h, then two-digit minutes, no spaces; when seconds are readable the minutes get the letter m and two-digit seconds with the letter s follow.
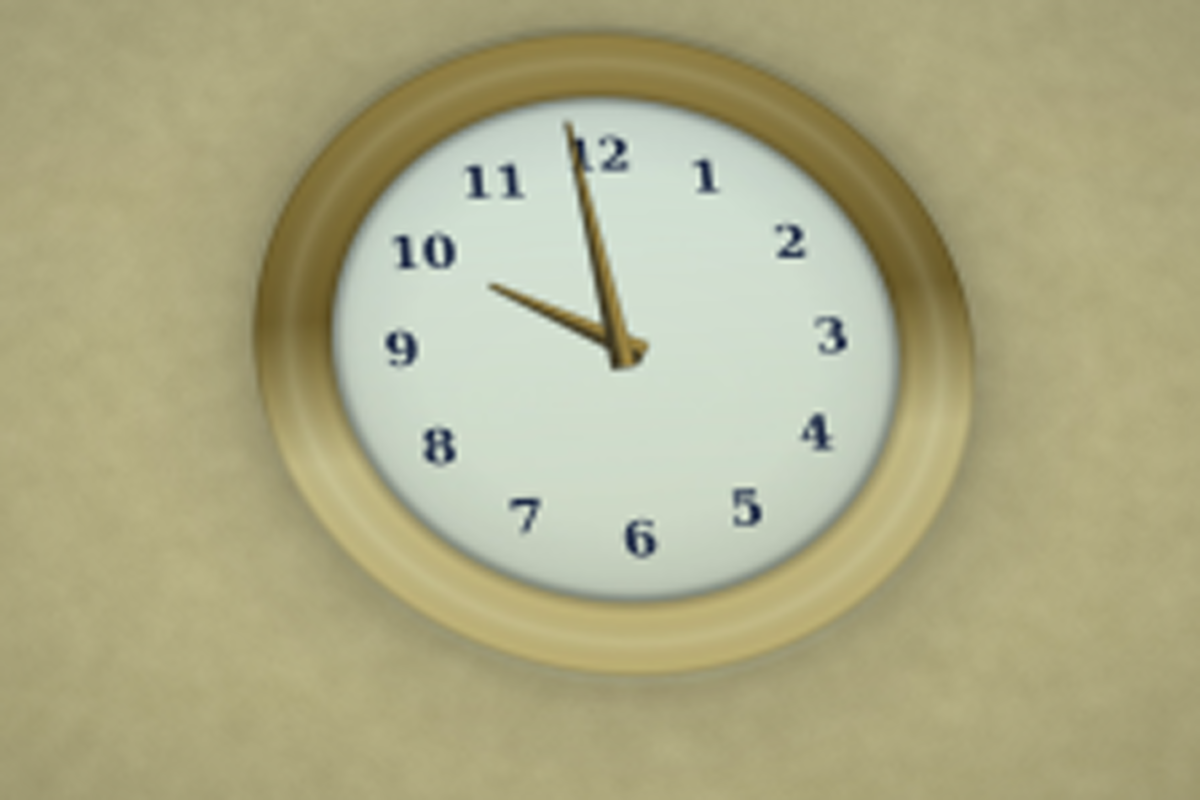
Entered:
9h59
